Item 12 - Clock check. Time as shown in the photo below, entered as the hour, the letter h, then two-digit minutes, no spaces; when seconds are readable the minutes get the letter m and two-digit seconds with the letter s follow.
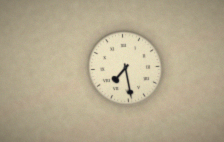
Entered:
7h29
